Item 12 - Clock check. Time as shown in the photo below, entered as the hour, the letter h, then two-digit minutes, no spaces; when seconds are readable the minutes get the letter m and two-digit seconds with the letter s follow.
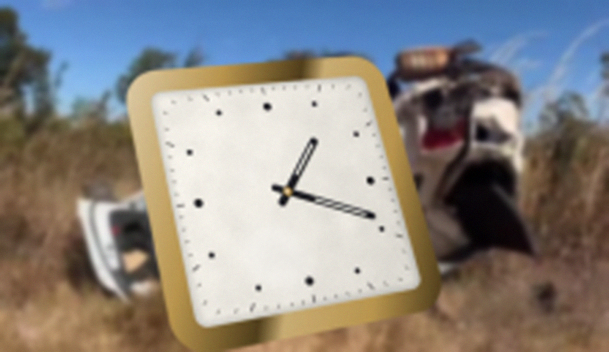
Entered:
1h19
